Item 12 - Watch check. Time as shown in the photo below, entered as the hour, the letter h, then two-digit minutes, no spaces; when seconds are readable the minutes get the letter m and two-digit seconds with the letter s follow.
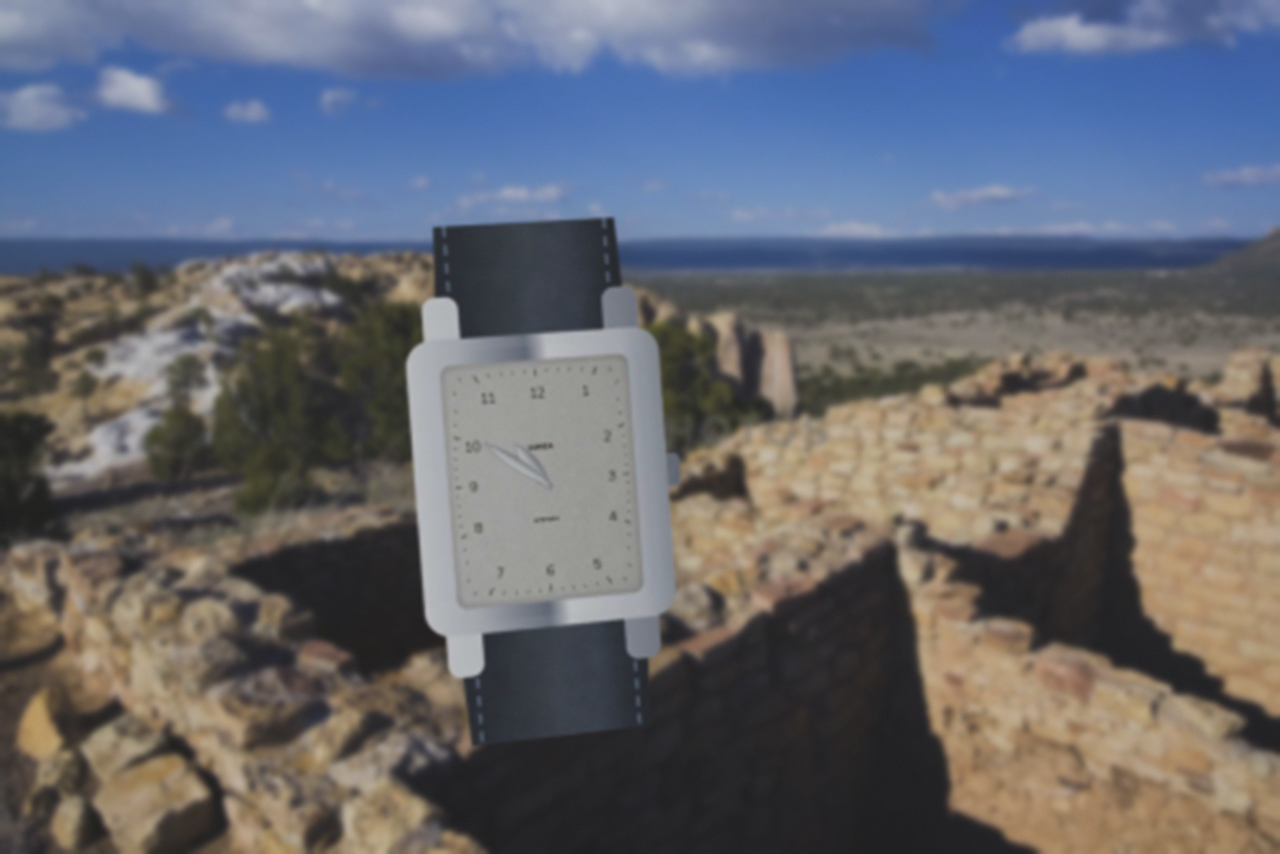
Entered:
10h51
